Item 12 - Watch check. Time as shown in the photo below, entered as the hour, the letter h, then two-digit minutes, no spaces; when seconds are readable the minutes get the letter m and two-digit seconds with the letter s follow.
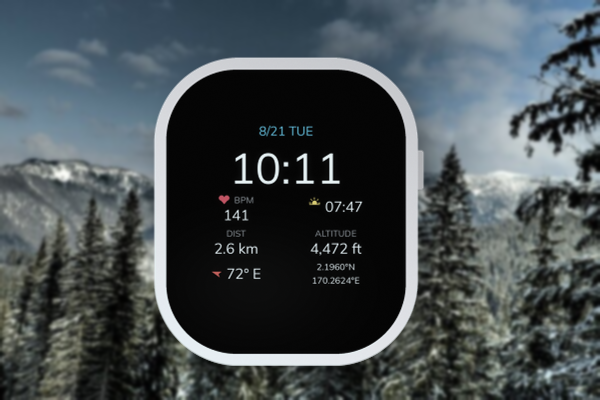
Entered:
10h11
